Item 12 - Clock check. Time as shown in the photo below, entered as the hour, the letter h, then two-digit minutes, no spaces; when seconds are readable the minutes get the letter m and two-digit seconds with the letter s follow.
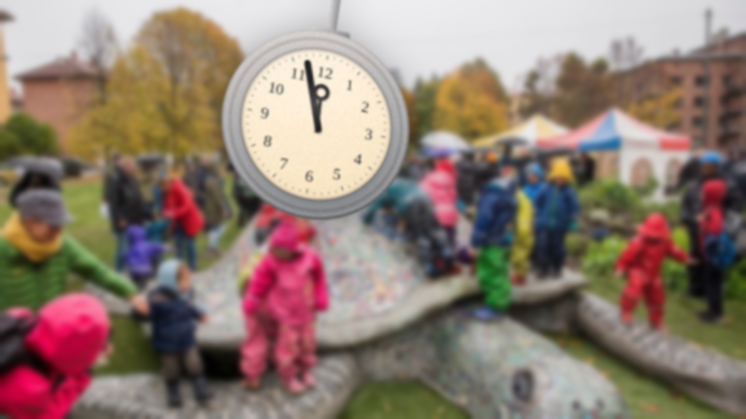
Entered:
11h57
